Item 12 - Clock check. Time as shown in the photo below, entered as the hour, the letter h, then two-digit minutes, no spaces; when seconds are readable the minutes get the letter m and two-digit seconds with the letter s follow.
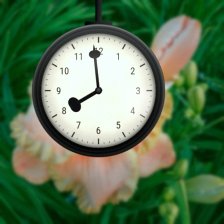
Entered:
7h59
